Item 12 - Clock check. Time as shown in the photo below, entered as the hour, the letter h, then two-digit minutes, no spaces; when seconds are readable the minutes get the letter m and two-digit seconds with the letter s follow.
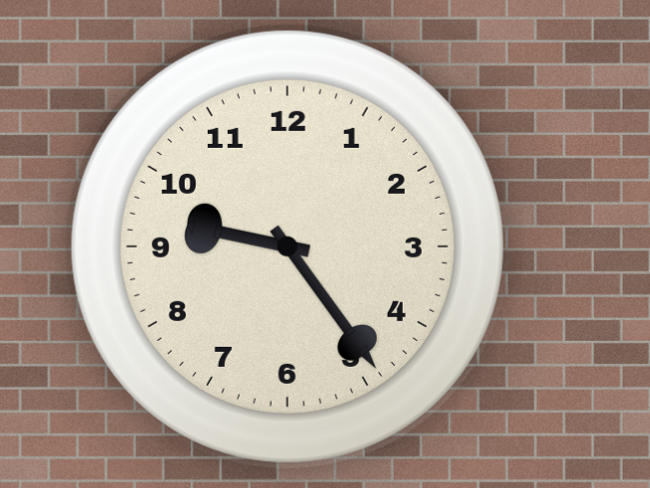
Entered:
9h24
